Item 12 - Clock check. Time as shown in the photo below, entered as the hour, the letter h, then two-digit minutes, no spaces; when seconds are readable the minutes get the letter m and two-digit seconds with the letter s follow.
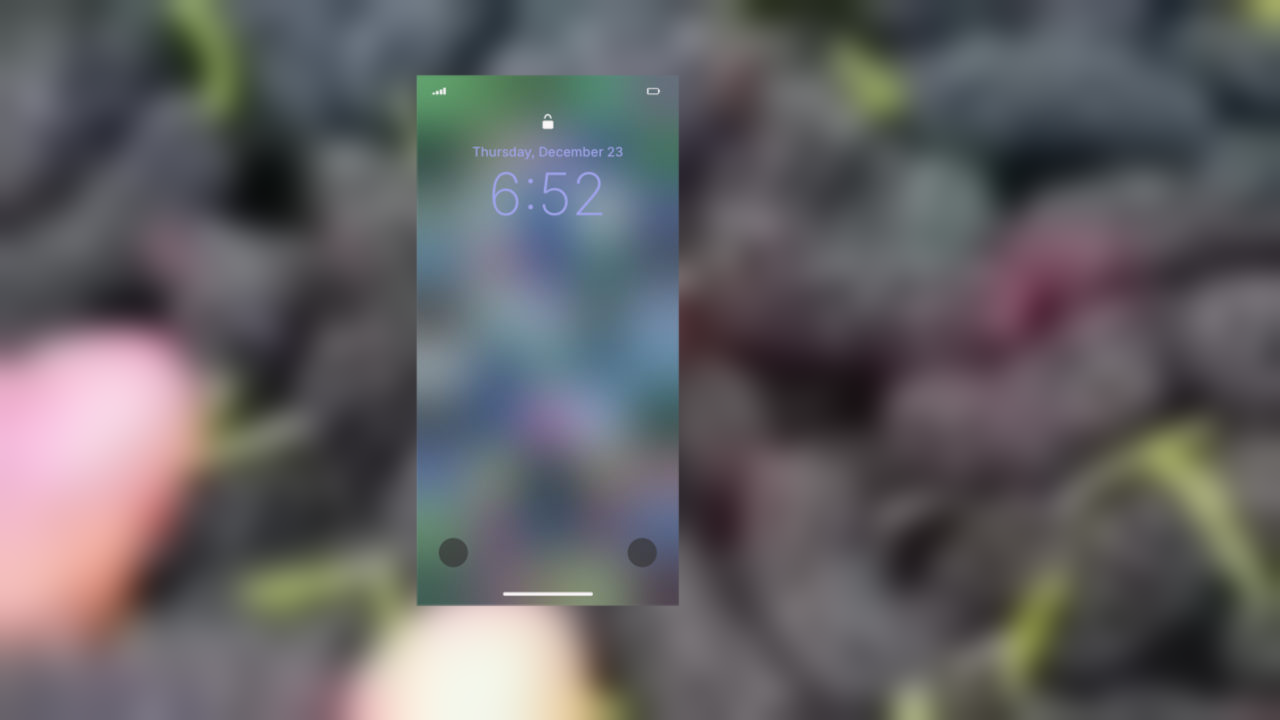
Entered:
6h52
